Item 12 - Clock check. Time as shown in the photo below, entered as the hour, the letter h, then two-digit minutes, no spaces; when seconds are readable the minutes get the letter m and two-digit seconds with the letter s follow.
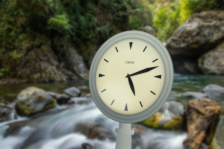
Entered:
5h12
